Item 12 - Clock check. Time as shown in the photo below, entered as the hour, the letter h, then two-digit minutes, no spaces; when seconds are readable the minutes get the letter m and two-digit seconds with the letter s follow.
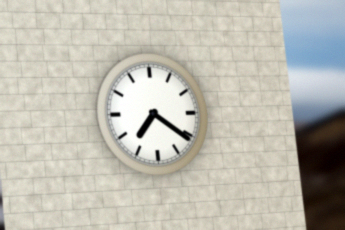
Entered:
7h21
